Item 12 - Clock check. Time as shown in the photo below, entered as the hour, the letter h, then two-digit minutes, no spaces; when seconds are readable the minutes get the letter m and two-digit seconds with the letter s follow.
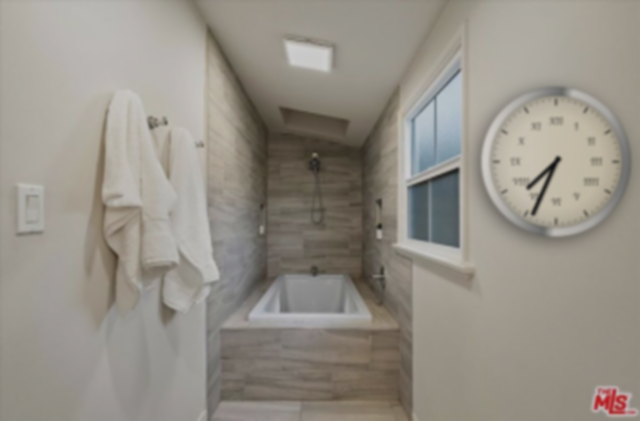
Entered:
7h34
